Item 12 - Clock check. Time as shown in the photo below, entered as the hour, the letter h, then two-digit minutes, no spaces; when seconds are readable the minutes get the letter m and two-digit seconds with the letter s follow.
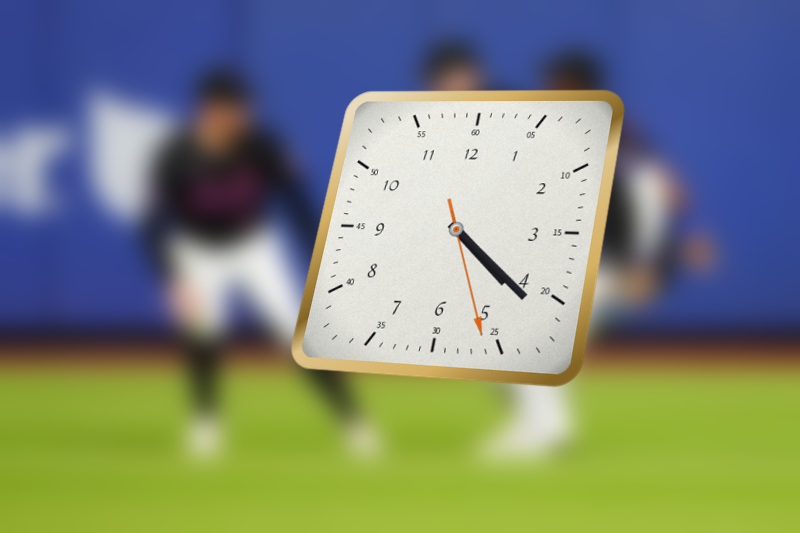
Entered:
4h21m26s
